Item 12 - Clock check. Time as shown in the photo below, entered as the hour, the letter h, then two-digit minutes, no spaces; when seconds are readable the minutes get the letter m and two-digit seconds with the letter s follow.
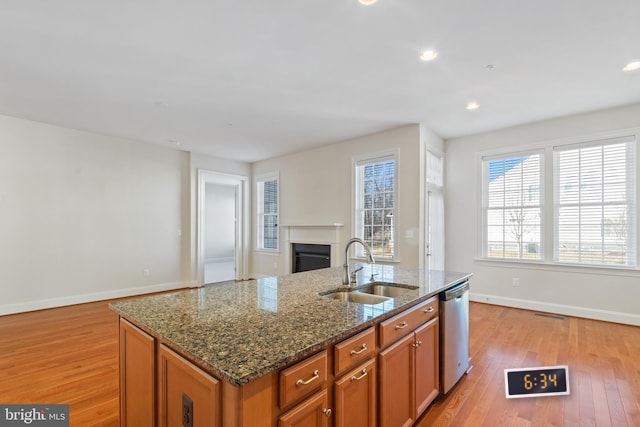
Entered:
6h34
